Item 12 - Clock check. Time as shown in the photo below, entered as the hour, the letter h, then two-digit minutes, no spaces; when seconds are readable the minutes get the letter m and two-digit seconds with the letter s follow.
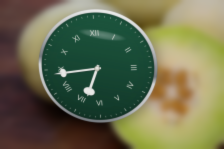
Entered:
6h44
